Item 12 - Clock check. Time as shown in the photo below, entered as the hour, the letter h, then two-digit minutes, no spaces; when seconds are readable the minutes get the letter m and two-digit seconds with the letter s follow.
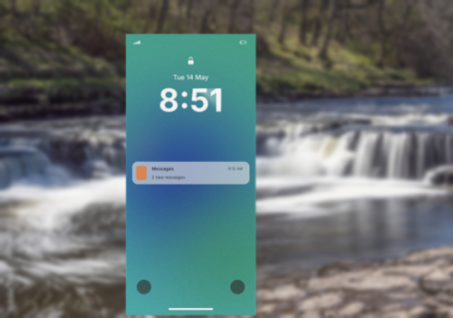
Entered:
8h51
